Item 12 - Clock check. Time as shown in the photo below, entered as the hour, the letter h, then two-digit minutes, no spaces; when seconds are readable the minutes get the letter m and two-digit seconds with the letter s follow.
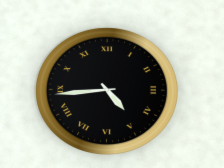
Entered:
4h44
